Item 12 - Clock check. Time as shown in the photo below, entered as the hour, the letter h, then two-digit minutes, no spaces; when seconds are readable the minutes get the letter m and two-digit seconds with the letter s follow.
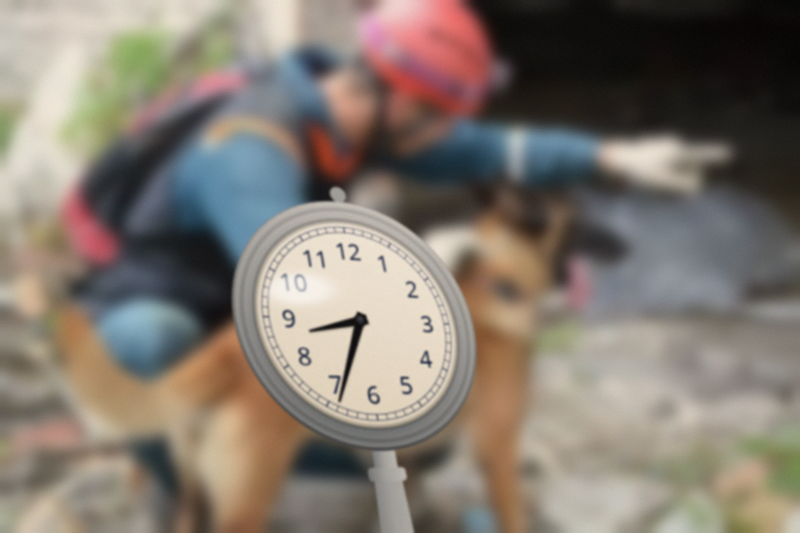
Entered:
8h34
